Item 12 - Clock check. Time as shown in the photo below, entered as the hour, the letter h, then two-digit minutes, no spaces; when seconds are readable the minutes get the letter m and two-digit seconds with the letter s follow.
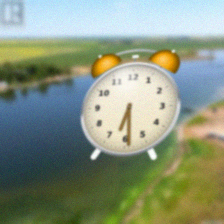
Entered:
6h29
